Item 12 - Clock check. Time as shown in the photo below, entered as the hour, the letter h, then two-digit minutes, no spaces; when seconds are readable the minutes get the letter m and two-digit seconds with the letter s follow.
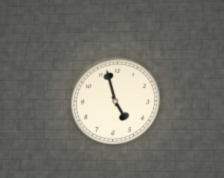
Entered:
4h57
